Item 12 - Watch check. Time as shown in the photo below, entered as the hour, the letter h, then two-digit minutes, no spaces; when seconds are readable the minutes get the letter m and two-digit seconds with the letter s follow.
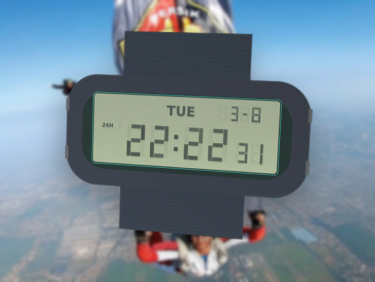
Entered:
22h22m31s
